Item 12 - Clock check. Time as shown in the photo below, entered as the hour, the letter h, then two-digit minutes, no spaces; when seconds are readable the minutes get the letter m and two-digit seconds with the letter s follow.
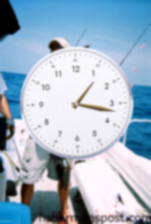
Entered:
1h17
